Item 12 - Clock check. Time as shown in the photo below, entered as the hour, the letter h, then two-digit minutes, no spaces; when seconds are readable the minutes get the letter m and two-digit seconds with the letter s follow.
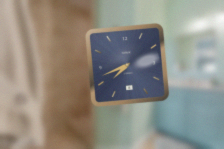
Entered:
7h42
